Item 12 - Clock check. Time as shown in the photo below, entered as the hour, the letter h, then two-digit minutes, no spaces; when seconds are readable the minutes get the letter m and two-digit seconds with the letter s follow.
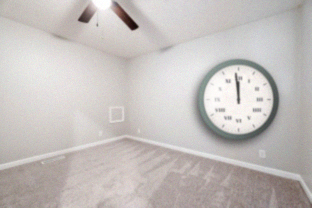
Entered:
11h59
